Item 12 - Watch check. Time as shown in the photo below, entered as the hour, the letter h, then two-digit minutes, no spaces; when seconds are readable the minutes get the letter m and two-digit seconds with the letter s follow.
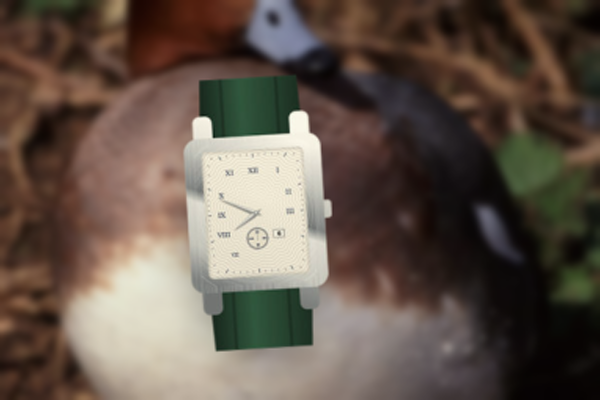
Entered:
7h49
